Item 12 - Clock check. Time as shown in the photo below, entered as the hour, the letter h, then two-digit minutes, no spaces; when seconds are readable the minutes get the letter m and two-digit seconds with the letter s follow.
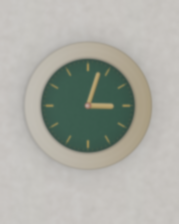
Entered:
3h03
